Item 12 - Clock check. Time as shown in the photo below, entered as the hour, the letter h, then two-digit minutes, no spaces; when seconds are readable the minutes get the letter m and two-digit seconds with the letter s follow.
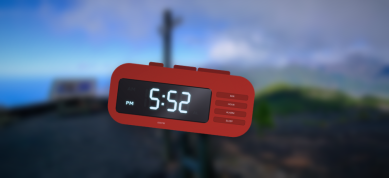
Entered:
5h52
